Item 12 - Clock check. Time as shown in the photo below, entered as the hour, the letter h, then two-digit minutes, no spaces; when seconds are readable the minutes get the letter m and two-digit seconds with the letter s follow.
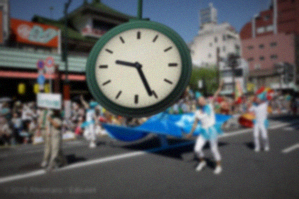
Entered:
9h26
